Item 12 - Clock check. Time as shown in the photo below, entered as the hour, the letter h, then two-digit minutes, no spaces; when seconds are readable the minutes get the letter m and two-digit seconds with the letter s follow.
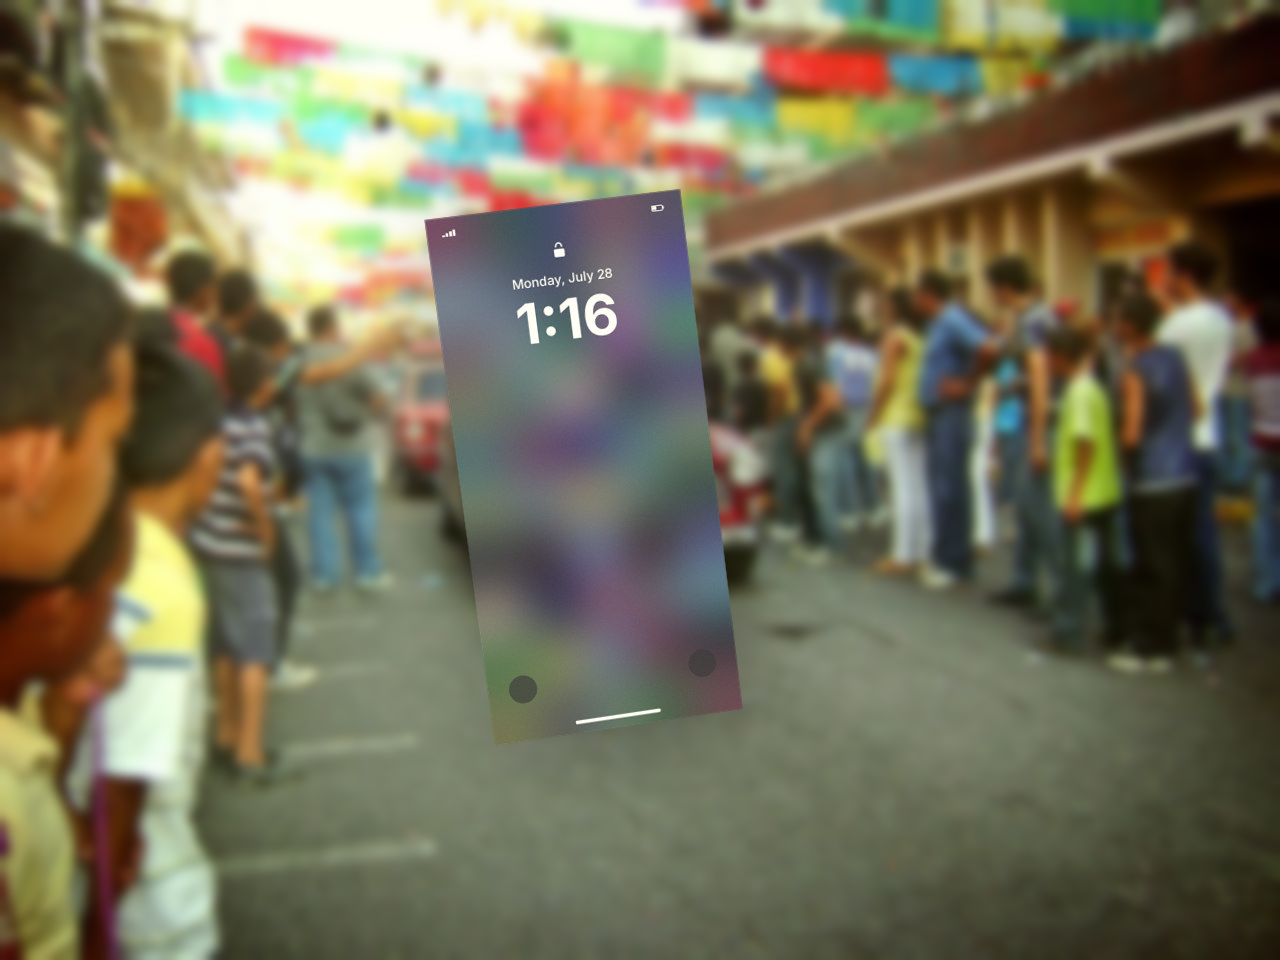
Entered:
1h16
